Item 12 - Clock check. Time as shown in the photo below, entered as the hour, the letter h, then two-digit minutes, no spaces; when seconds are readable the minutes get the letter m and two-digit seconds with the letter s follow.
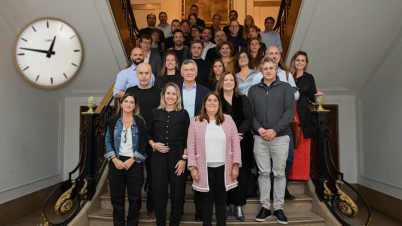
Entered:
12h47
